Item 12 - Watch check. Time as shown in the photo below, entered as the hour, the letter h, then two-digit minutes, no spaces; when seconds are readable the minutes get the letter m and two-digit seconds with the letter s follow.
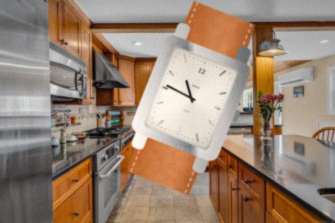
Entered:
10h46
